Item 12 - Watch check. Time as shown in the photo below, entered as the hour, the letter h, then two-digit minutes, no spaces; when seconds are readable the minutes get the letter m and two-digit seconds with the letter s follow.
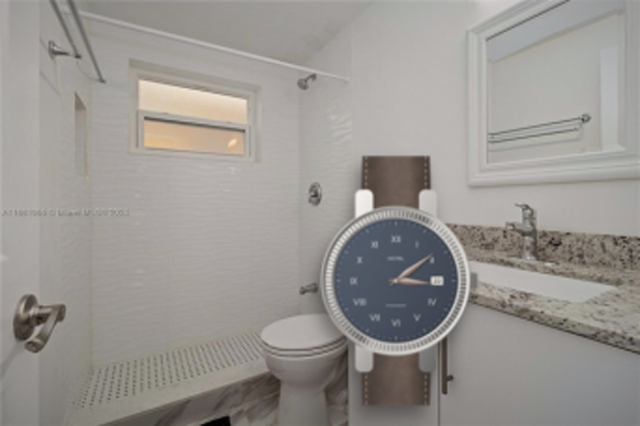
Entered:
3h09
